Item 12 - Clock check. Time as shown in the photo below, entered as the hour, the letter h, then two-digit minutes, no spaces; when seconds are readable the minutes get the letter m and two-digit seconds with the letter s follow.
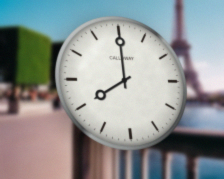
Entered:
8h00
